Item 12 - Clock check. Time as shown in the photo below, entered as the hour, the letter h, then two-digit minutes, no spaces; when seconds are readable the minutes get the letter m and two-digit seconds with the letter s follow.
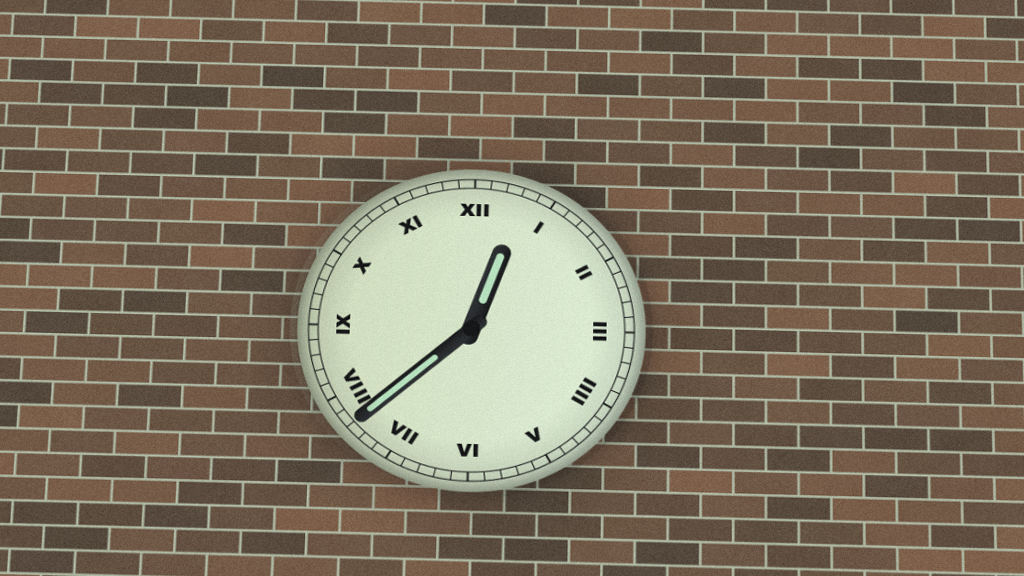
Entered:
12h38
